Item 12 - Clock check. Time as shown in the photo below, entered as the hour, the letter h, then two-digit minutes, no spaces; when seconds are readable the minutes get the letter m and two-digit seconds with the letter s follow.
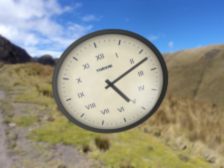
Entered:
5h12
